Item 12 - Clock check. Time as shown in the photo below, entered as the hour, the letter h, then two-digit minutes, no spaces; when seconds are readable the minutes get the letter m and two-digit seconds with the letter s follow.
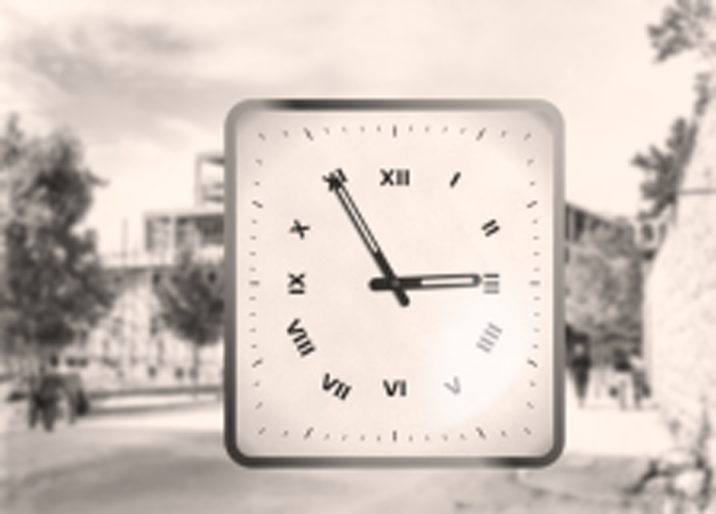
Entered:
2h55
